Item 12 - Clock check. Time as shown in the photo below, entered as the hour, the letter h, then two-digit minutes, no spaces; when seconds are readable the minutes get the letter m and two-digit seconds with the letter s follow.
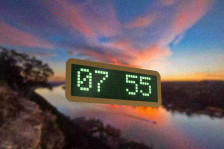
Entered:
7h55
